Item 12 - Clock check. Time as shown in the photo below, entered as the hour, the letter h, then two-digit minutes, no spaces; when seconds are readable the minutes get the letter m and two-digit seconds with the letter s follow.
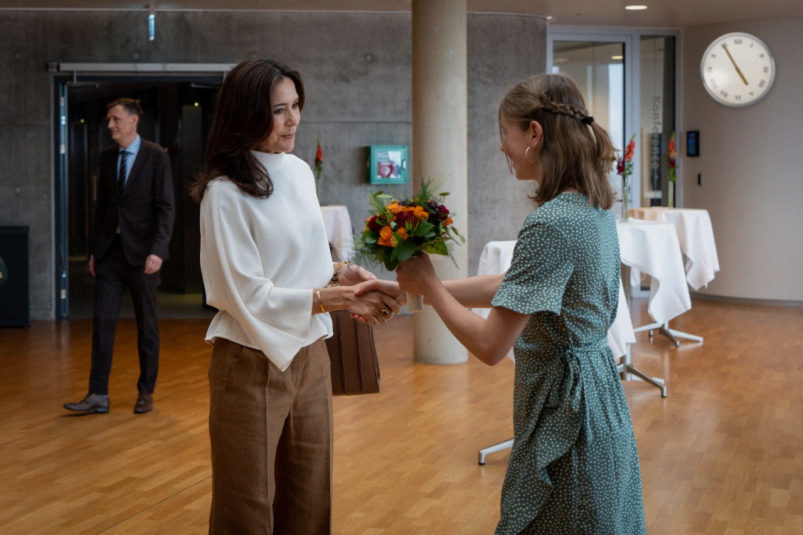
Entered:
4h55
